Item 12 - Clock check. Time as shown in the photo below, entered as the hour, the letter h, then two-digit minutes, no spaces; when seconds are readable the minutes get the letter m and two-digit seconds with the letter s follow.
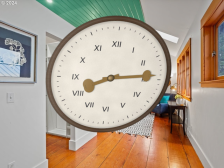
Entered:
8h14
